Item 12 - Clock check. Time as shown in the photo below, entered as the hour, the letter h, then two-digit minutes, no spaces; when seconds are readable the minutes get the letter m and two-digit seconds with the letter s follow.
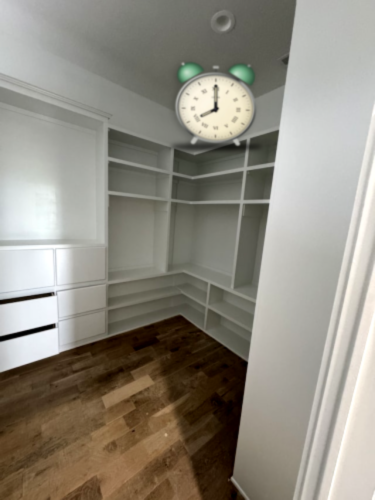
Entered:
8h00
